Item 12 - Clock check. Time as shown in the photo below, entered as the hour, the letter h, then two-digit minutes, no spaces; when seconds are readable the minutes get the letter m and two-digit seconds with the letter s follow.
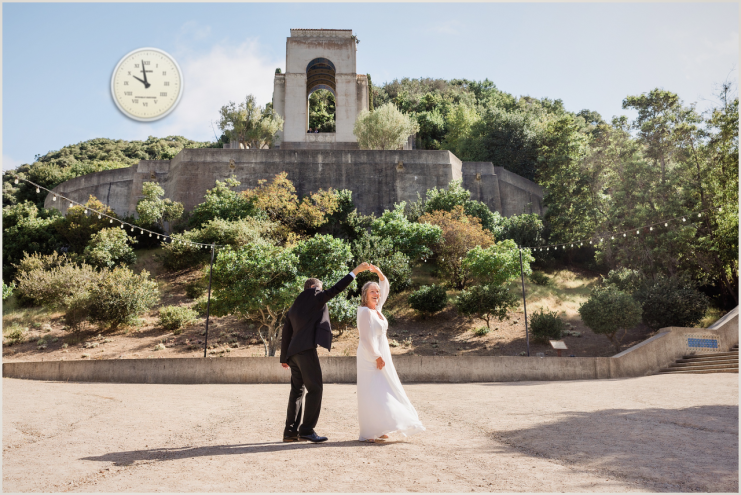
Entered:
9h58
